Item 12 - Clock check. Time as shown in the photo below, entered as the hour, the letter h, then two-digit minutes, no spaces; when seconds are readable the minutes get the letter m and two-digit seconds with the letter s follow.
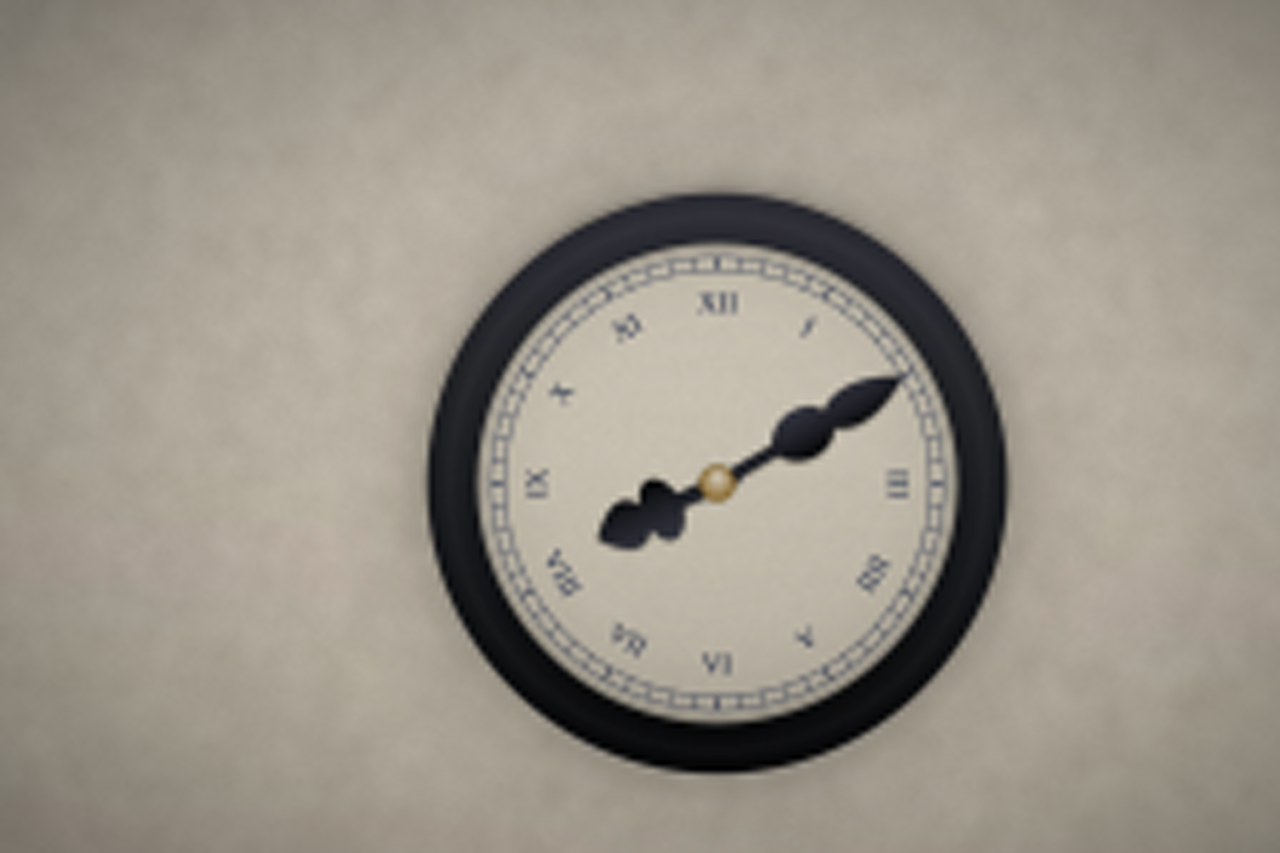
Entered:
8h10
